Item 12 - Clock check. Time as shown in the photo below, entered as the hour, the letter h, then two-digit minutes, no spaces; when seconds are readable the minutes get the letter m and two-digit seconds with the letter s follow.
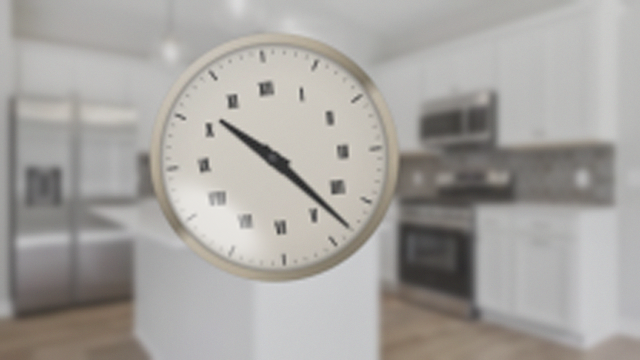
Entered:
10h23
